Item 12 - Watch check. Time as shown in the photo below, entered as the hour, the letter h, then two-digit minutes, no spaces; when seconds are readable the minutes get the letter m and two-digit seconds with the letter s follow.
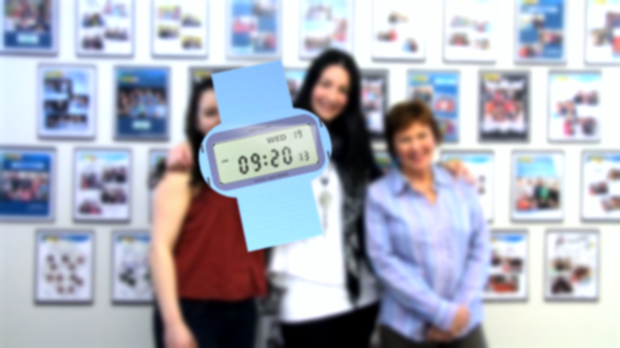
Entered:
9h20
